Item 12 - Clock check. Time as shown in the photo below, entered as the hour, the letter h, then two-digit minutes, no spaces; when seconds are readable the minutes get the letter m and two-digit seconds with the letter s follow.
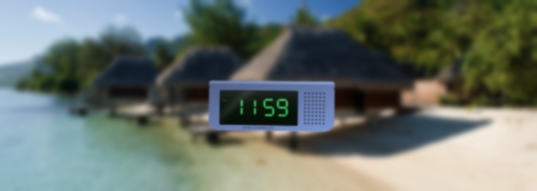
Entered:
11h59
